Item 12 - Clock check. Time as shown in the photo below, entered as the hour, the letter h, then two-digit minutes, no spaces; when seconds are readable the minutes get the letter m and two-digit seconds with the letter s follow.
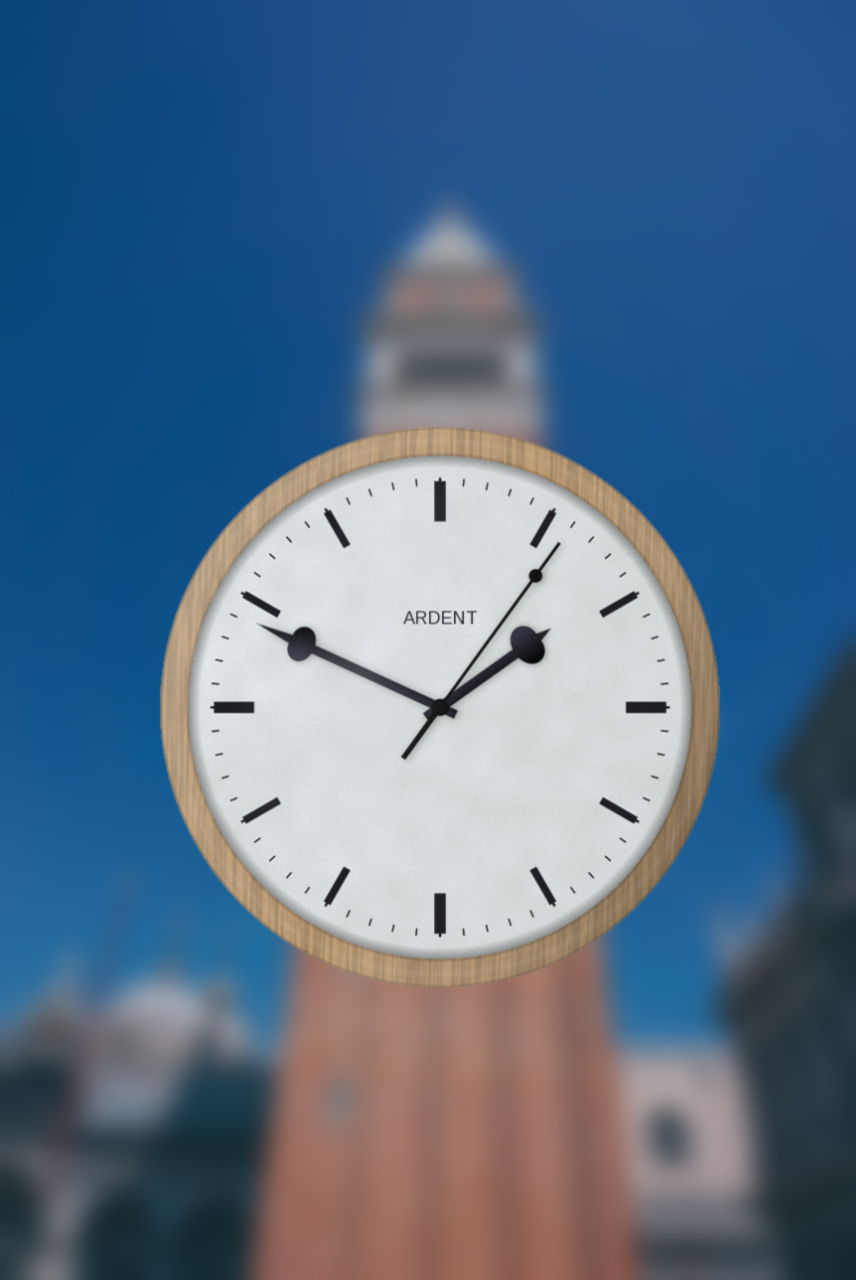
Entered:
1h49m06s
